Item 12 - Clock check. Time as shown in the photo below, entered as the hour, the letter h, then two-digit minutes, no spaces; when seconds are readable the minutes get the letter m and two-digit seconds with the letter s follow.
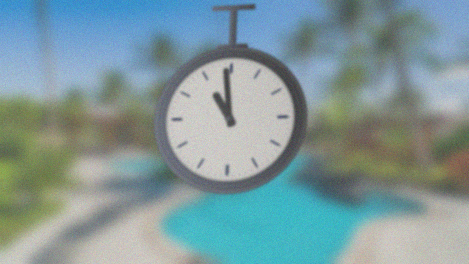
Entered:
10h59
